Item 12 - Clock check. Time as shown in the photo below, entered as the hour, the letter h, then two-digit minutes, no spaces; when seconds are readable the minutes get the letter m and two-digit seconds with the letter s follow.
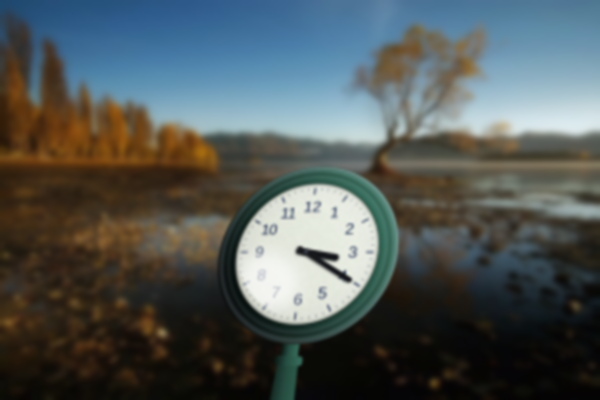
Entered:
3h20
